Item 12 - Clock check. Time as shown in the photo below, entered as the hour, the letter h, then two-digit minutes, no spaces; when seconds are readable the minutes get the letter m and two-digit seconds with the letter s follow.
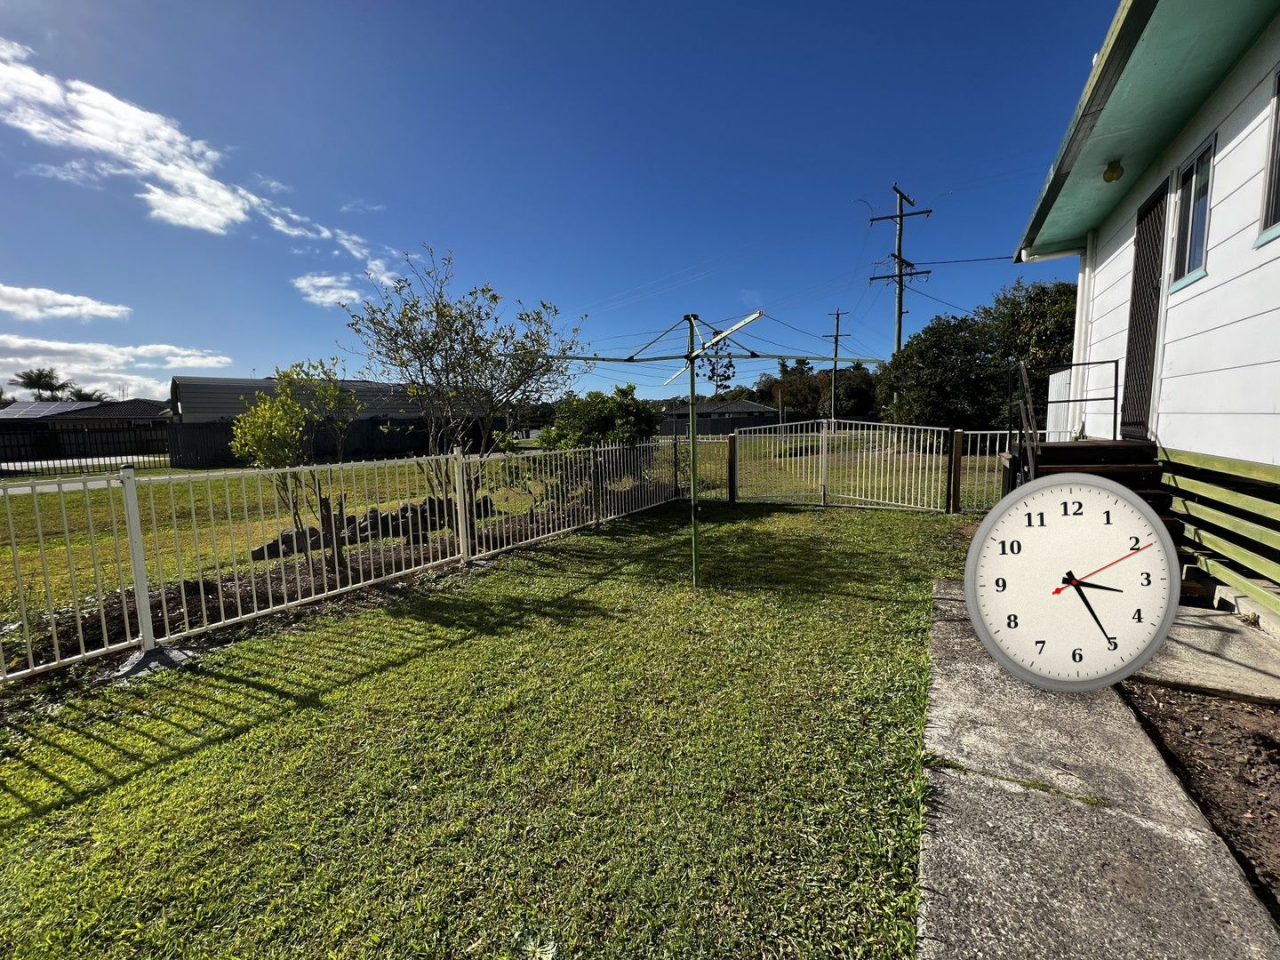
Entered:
3h25m11s
